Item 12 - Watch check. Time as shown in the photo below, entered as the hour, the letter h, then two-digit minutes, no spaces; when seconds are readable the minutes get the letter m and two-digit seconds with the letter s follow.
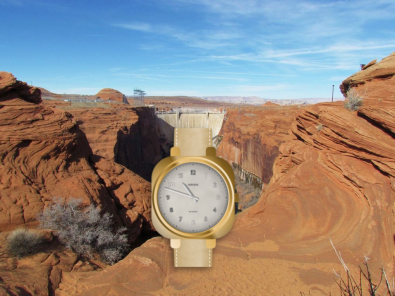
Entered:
10h48
